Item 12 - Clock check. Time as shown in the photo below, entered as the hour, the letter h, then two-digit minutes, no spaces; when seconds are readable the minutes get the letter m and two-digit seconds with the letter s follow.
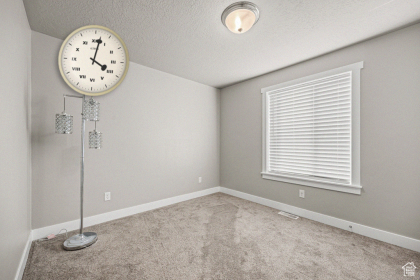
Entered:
4h02
